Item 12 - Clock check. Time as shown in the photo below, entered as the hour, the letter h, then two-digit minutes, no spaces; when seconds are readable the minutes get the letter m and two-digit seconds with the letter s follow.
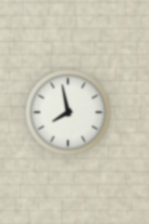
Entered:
7h58
